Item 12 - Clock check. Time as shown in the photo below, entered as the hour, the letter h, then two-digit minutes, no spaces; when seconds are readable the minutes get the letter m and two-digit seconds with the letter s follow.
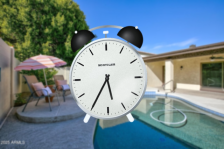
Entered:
5h35
